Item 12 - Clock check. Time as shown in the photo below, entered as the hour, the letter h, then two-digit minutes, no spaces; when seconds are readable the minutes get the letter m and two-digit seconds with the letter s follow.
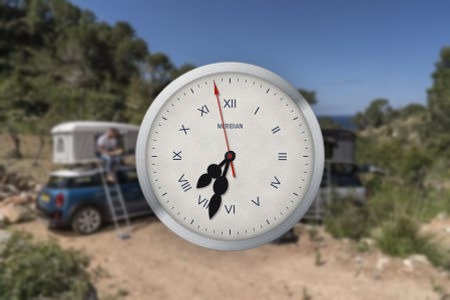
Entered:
7h32m58s
